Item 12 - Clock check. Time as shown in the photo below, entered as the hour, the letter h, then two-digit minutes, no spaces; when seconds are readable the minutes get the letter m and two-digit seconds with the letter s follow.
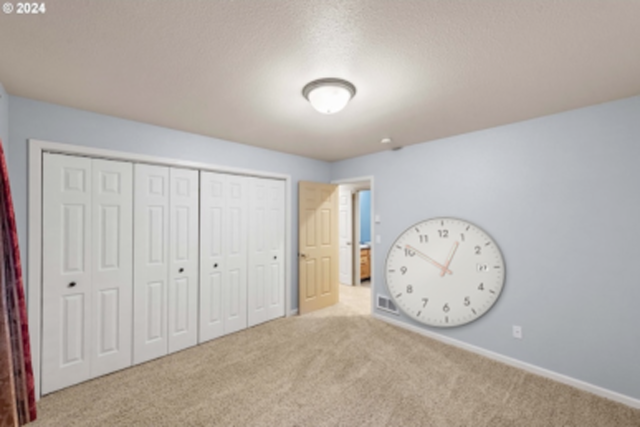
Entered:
12h51
